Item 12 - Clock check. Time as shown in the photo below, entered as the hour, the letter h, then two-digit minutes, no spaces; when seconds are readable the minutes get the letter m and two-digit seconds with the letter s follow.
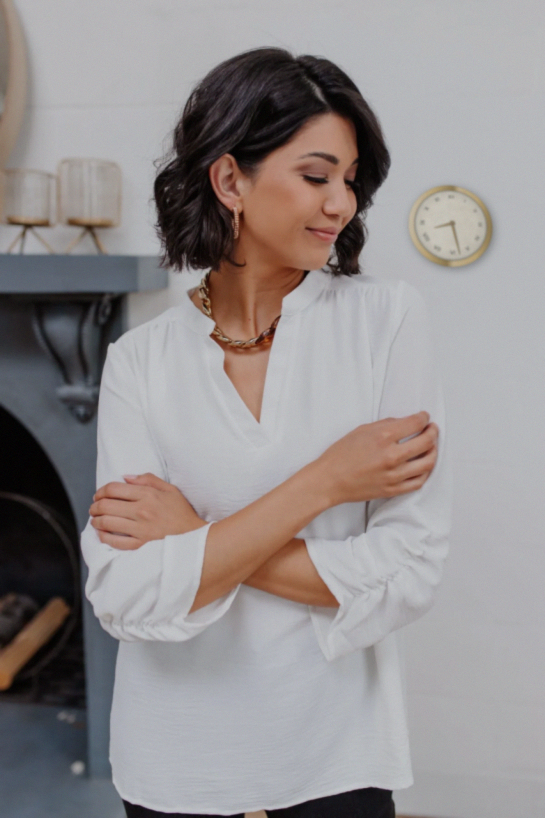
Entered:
8h28
